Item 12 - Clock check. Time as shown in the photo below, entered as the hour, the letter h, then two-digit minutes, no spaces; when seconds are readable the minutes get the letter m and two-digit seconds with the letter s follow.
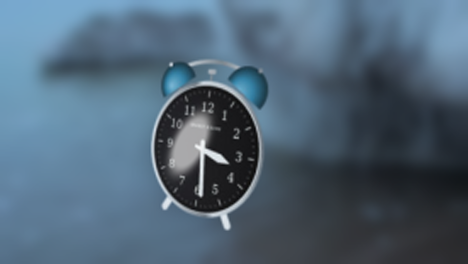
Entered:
3h29
